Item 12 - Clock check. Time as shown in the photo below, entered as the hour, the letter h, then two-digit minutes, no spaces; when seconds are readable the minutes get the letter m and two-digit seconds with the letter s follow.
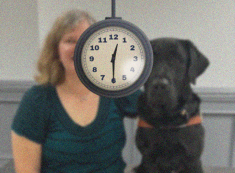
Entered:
12h30
